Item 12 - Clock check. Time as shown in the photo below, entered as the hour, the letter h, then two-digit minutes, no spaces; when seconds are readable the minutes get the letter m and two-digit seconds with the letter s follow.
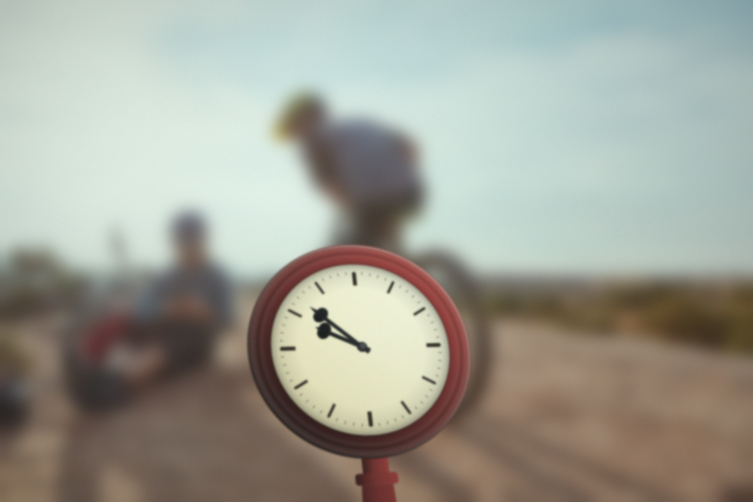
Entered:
9h52
